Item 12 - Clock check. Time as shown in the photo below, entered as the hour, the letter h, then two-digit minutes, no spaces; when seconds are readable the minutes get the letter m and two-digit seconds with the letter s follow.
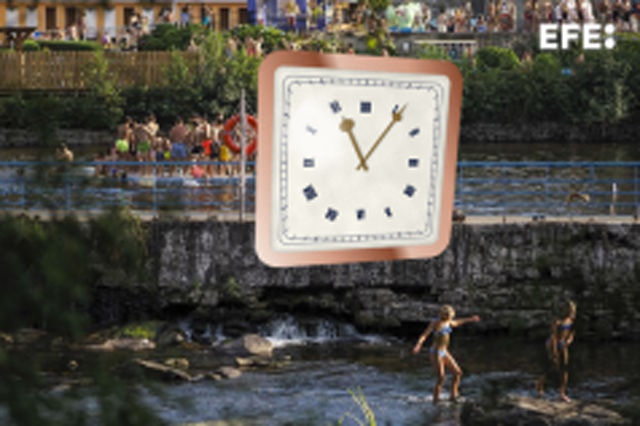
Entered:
11h06
